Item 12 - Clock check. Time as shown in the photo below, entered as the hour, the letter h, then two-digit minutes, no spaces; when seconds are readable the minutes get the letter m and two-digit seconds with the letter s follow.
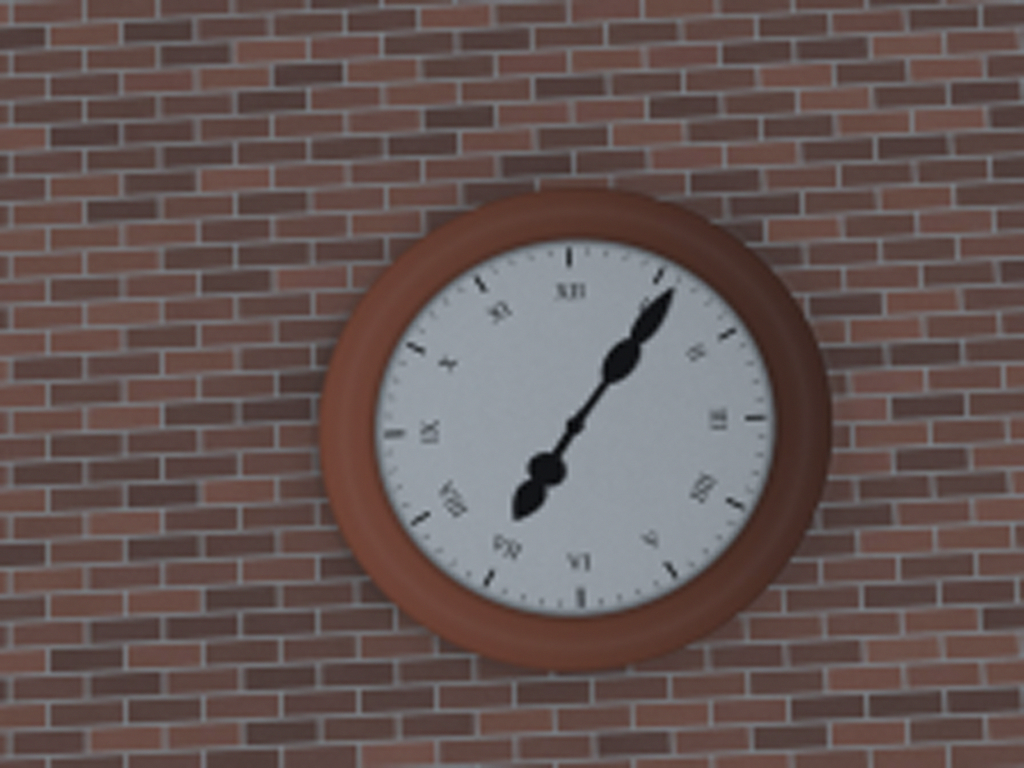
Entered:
7h06
